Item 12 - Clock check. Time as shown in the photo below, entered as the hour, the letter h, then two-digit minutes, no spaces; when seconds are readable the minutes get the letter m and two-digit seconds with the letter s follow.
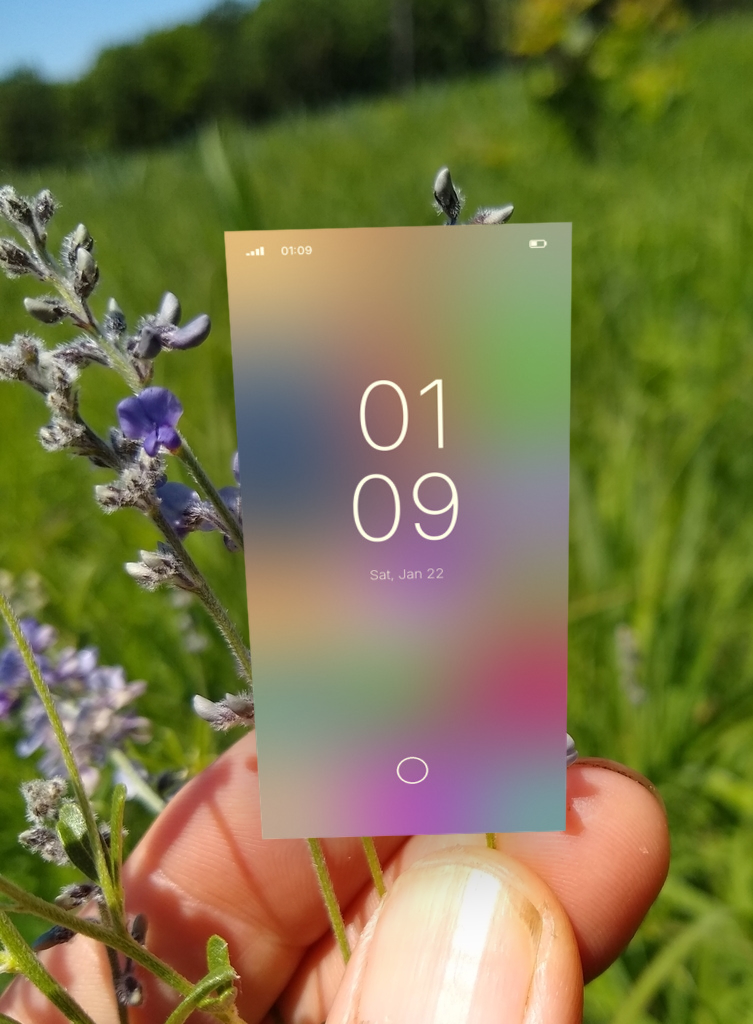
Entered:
1h09
